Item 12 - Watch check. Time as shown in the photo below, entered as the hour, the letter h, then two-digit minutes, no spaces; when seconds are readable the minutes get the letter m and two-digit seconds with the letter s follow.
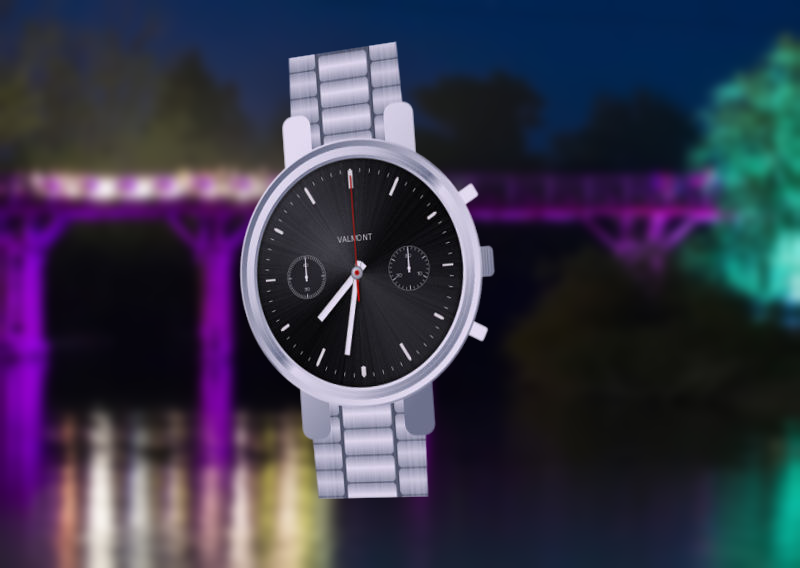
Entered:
7h32
